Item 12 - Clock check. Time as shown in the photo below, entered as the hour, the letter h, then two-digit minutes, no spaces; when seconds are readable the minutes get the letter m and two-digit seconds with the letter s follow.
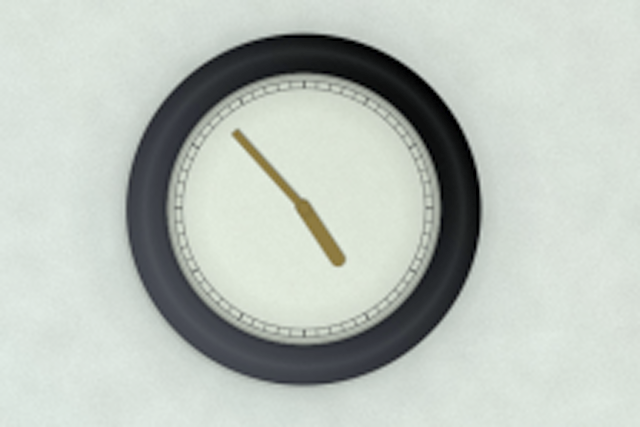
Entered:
4h53
